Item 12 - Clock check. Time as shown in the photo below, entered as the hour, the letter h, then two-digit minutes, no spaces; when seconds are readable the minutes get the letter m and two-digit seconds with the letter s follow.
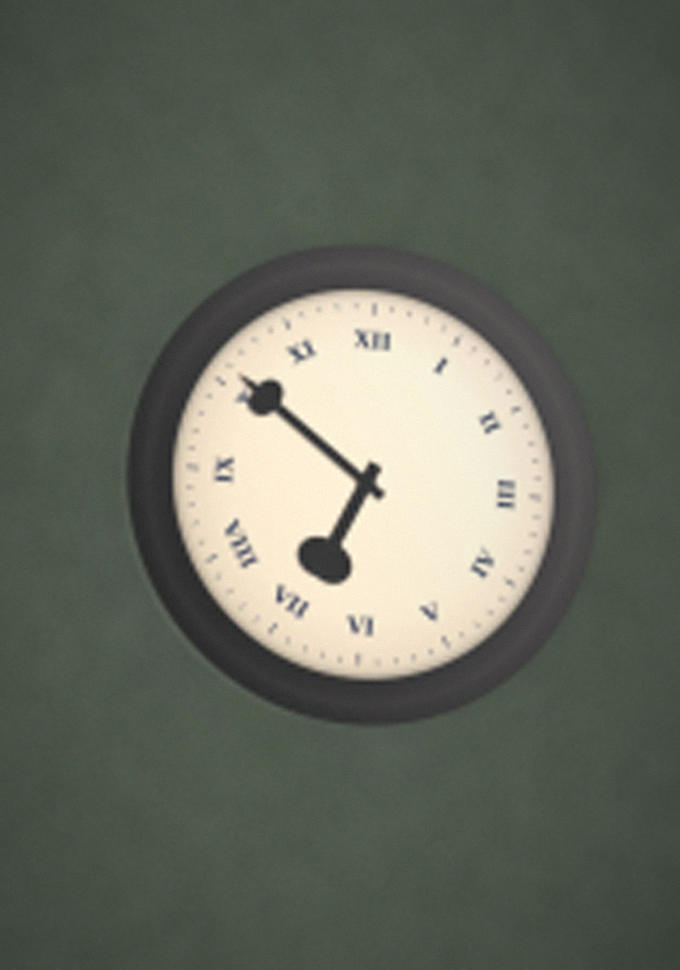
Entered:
6h51
